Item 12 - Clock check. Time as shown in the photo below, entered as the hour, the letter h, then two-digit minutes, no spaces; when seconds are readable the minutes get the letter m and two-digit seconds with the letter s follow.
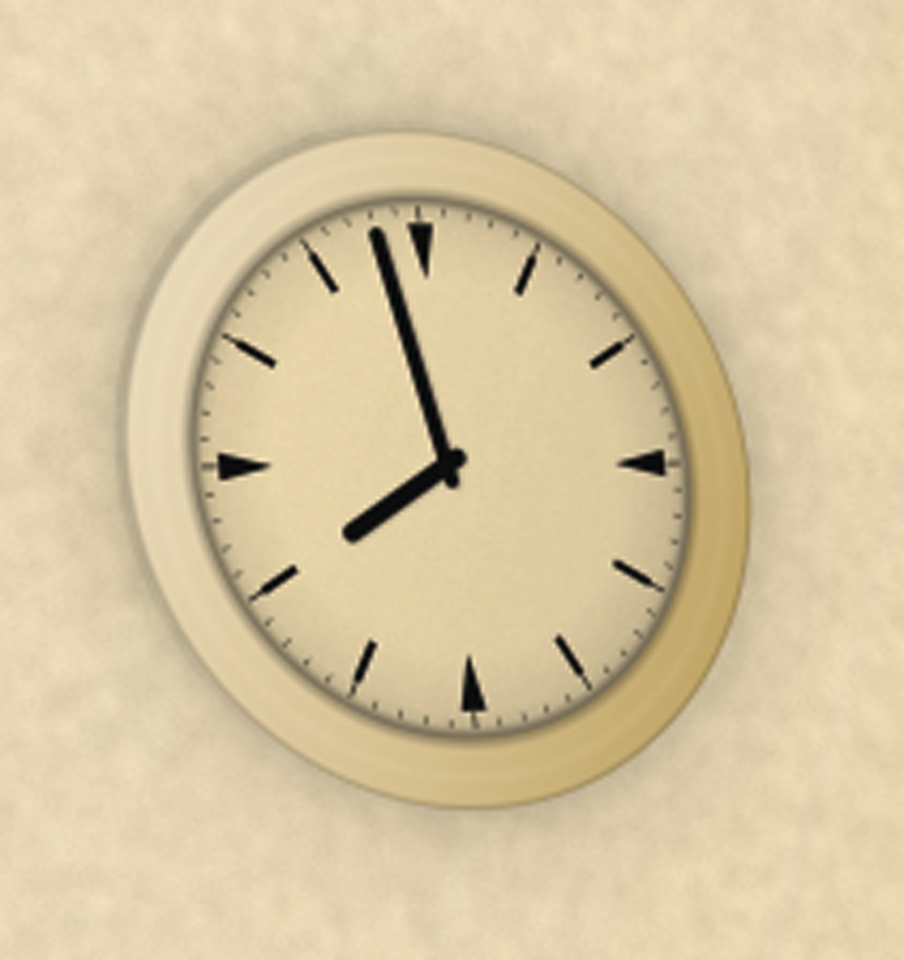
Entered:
7h58
